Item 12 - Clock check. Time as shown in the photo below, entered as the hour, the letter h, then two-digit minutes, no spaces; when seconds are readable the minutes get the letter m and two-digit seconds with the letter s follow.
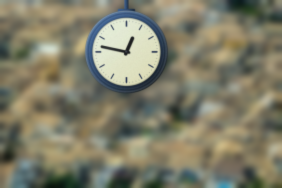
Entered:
12h47
